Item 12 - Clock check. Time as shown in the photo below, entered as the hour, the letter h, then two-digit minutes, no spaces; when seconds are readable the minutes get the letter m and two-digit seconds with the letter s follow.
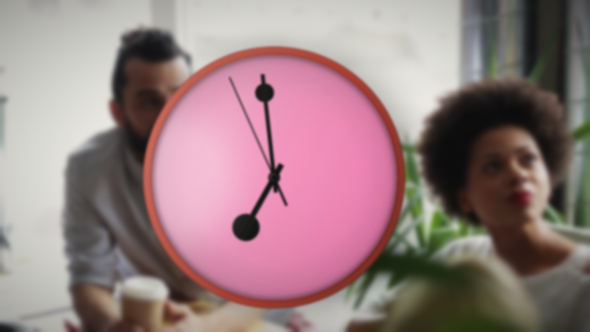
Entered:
6h58m56s
